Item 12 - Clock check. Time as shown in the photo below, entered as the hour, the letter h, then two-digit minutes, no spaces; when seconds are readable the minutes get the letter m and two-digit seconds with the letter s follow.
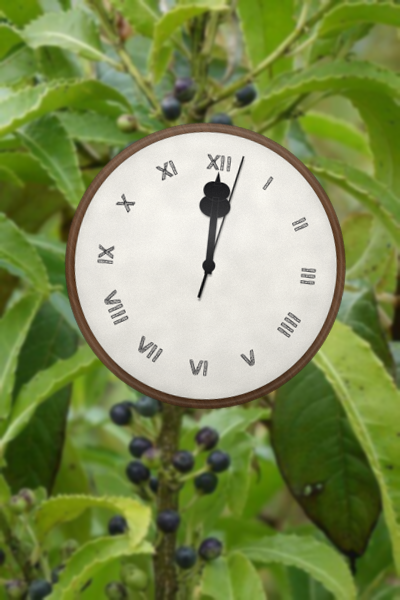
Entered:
12h00m02s
